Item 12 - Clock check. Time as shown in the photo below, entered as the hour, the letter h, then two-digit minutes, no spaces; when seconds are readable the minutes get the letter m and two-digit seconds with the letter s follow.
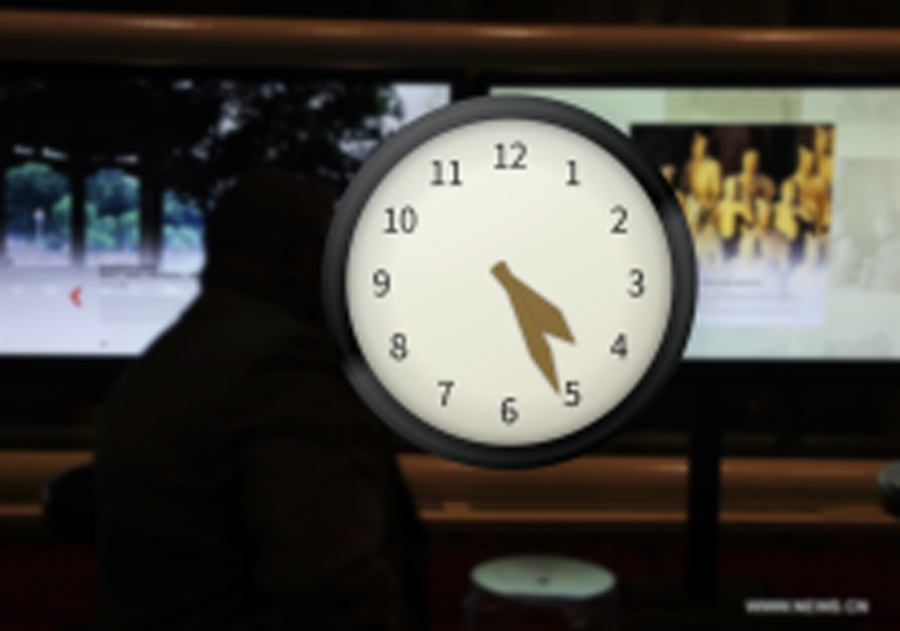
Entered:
4h26
